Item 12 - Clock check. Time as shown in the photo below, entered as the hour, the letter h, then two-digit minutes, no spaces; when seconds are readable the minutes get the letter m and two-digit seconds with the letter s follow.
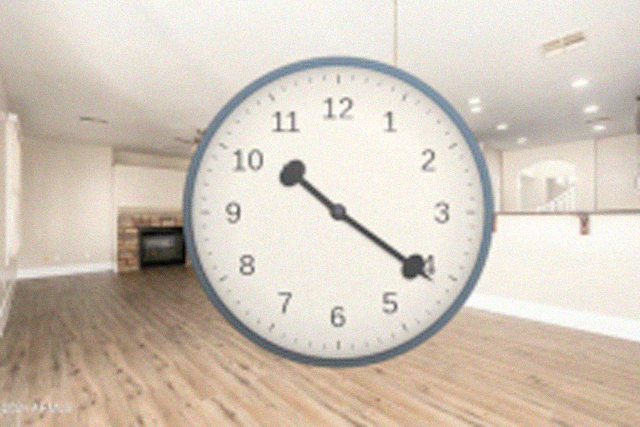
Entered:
10h21
